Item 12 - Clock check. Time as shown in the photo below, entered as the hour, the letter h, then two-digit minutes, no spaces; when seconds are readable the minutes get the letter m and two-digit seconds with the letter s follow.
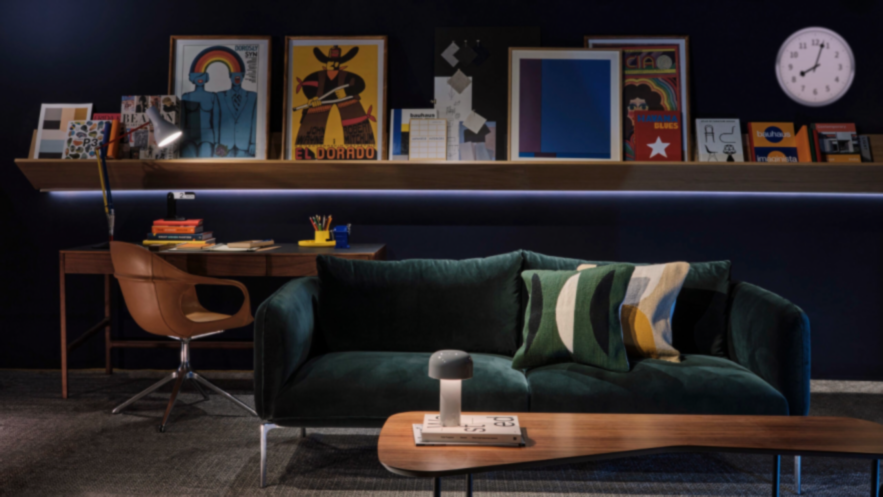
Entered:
8h03
